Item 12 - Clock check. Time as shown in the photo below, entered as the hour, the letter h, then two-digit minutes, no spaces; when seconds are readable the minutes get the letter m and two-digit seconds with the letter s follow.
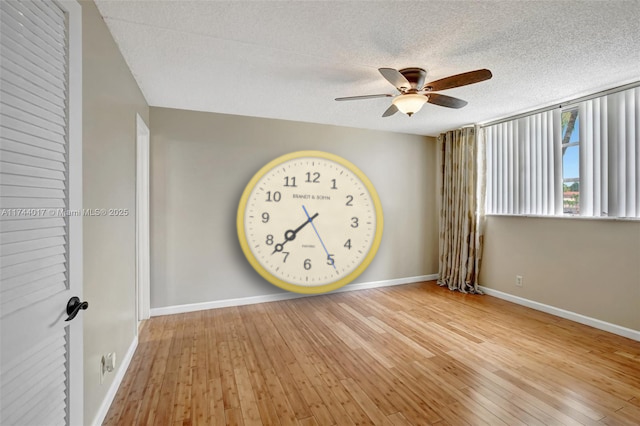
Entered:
7h37m25s
